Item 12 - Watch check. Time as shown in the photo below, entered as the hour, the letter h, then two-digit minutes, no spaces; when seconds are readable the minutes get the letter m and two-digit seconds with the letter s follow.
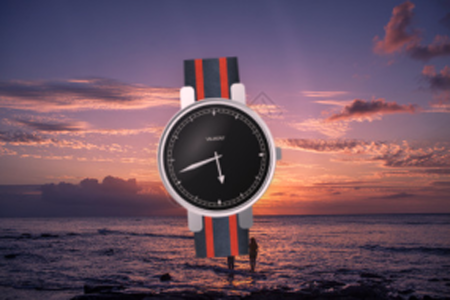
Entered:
5h42
